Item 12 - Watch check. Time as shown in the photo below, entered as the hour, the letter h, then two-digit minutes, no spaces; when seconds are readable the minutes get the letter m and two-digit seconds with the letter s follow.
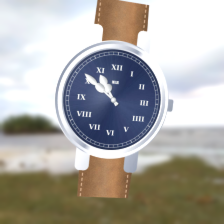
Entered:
10h51
